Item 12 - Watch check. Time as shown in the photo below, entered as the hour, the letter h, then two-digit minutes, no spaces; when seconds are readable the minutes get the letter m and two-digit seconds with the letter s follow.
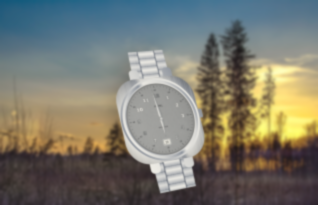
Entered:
5h59
